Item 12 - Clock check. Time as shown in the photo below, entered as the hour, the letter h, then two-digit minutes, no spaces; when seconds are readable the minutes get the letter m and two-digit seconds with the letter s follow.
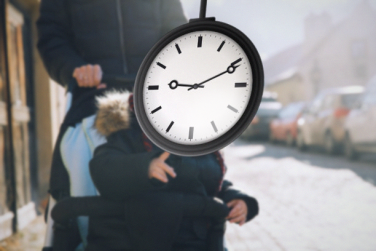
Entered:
9h11
